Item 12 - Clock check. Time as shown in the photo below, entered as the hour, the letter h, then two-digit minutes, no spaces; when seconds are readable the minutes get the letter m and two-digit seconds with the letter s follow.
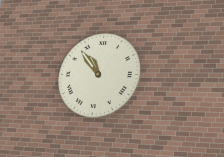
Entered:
10h53
